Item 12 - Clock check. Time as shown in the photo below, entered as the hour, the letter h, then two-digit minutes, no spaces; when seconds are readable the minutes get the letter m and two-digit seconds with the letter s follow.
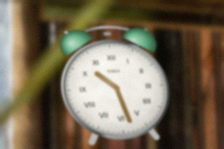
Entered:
10h28
